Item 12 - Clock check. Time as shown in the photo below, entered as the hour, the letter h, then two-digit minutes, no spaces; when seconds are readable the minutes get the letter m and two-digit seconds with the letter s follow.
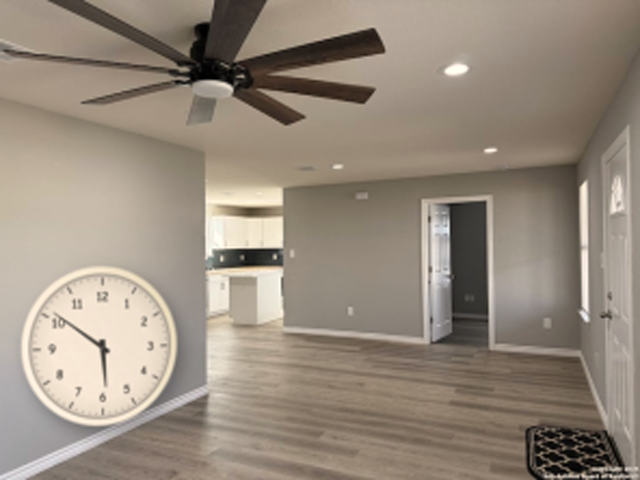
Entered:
5h51
